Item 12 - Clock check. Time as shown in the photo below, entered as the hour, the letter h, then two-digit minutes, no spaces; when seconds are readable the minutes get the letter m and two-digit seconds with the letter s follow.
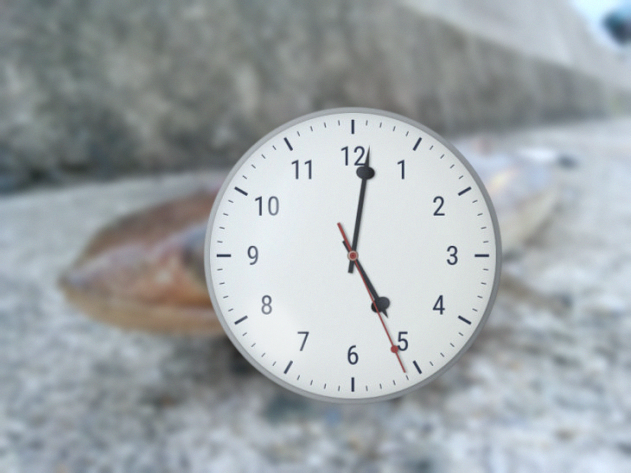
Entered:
5h01m26s
